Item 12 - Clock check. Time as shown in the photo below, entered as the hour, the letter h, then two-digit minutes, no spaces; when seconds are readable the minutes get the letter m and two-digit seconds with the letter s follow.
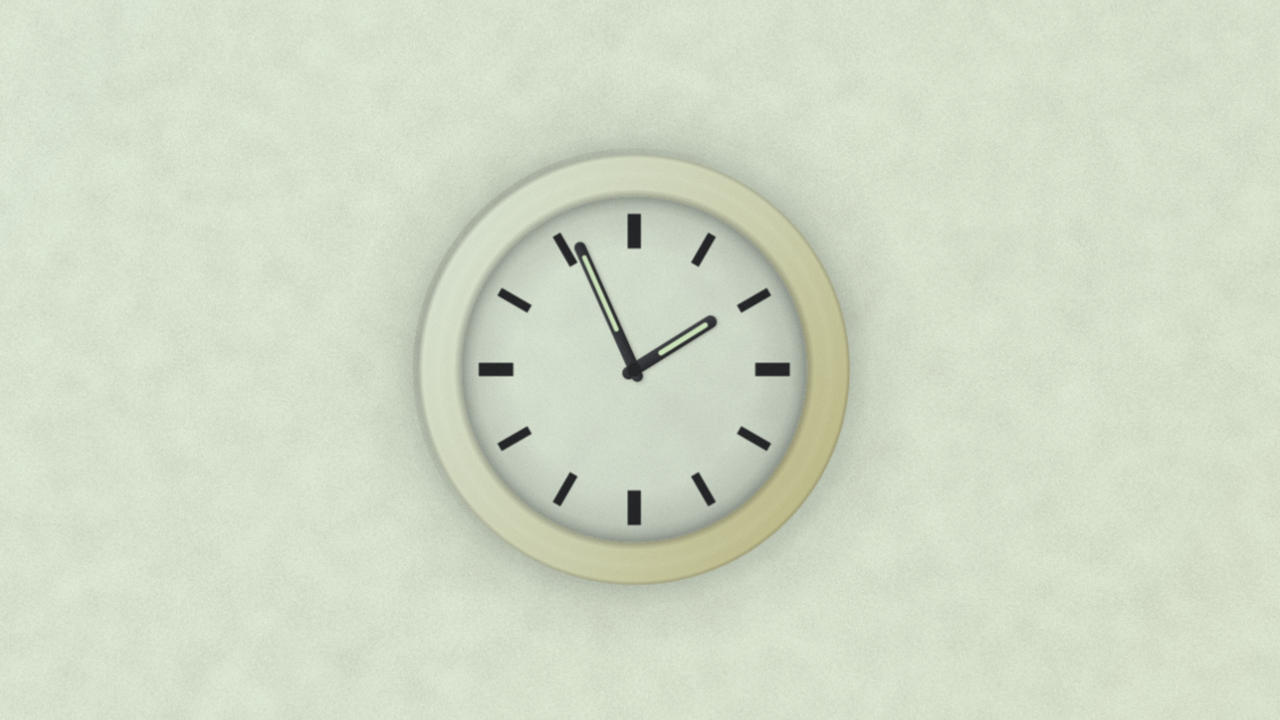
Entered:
1h56
